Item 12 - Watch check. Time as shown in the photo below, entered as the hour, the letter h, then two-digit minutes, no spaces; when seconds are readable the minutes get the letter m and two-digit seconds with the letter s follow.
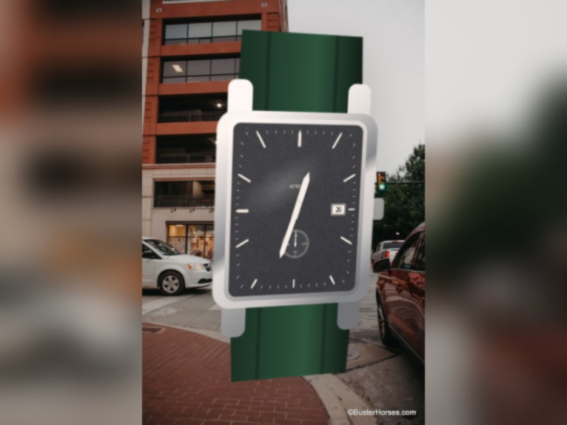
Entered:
12h33
